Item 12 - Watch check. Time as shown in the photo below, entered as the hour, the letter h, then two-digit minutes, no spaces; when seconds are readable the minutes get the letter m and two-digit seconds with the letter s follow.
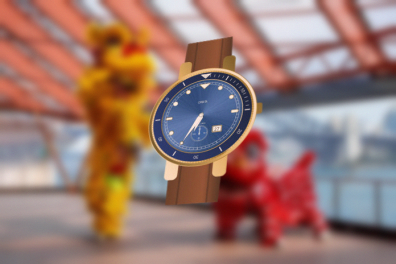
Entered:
6h35
